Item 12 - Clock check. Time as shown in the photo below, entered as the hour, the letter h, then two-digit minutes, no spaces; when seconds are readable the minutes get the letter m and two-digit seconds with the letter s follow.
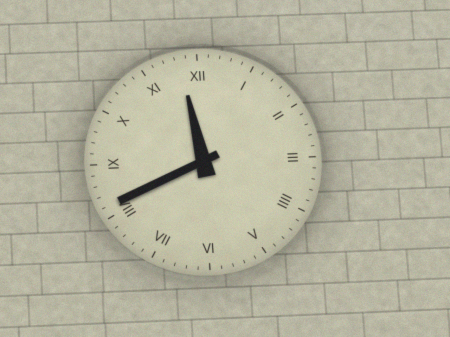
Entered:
11h41
